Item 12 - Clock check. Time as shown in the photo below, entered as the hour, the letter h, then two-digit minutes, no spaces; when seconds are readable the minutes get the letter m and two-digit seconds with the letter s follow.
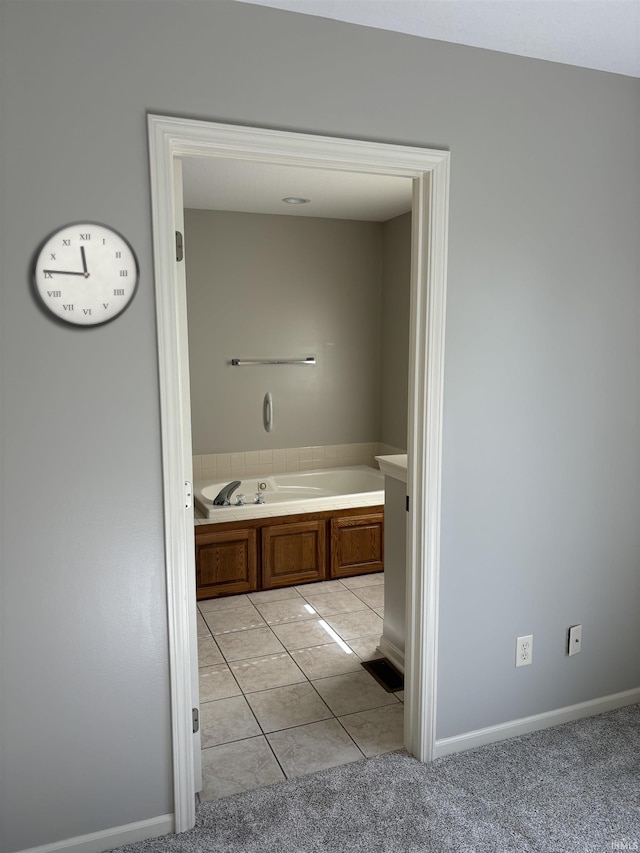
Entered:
11h46
